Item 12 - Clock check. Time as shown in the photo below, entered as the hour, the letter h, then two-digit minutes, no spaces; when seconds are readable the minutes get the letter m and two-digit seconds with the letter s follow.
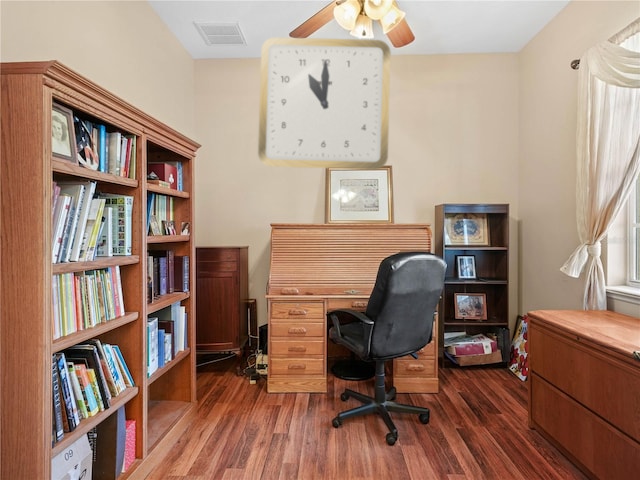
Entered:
11h00
